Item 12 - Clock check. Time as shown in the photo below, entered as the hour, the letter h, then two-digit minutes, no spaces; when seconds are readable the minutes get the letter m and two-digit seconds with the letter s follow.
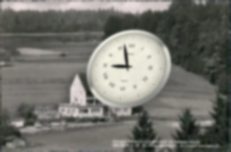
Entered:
8h57
